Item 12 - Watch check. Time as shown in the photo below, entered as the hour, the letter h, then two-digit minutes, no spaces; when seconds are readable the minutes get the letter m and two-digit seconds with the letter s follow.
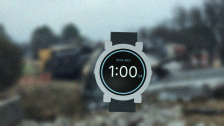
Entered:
1h00
